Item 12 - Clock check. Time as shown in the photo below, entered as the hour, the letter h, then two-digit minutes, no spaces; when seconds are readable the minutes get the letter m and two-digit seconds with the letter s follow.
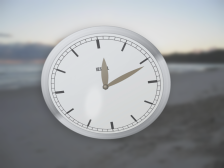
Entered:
12h11
